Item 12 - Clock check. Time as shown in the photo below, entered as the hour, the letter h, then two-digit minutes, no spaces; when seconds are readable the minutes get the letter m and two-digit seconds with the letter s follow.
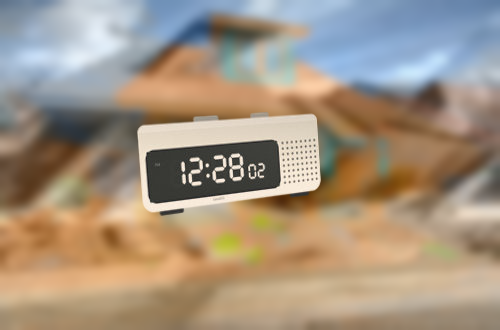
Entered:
12h28m02s
